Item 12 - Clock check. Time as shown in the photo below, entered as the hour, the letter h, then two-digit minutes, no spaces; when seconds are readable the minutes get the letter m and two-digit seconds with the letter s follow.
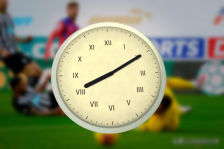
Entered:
8h10
